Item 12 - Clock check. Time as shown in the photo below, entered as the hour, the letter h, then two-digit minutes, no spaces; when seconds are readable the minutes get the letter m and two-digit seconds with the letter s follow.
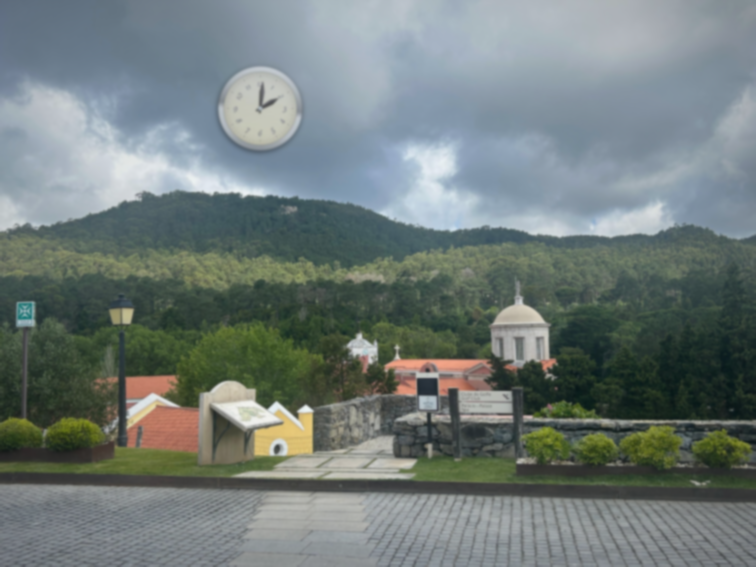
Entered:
2h01
